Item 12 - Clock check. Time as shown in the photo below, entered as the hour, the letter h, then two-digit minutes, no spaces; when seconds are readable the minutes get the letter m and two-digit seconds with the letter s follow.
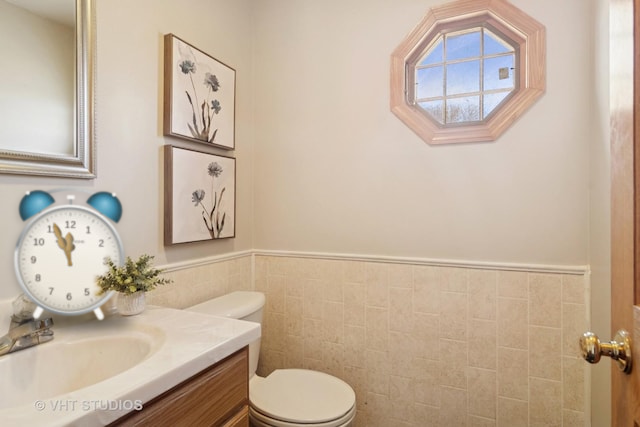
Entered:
11h56
